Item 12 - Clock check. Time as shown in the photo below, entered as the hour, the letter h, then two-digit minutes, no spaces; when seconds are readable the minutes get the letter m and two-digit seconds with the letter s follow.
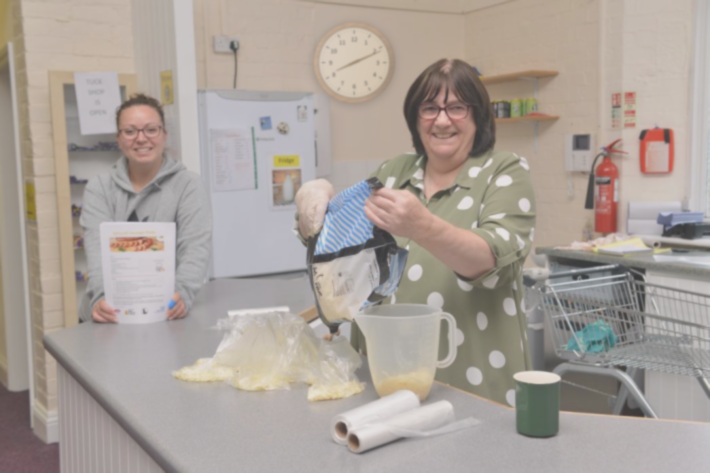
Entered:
8h11
